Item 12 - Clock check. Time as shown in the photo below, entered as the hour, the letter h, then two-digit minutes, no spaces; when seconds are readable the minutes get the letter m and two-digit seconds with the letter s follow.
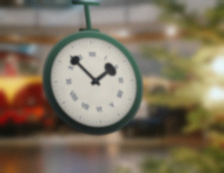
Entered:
1h53
